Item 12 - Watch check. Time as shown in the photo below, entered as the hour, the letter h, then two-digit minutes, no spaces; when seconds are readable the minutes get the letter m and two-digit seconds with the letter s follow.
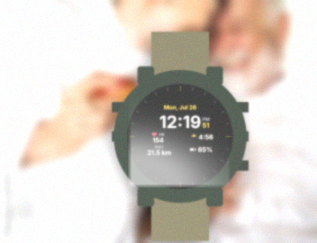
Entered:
12h19
